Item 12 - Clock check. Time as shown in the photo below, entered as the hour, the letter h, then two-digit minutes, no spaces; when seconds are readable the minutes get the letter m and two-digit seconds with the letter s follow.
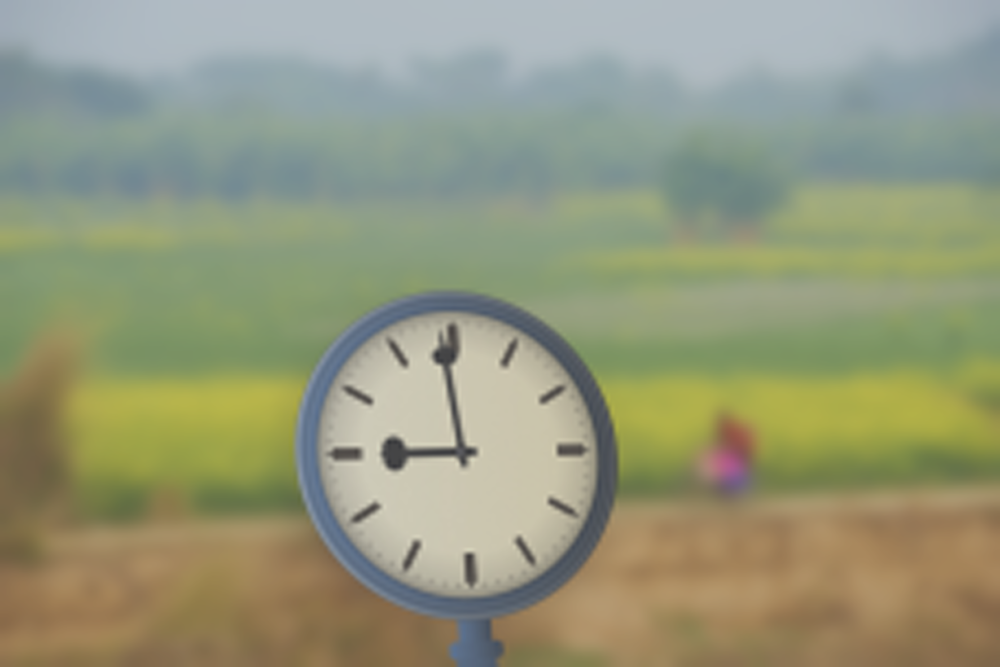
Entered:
8h59
